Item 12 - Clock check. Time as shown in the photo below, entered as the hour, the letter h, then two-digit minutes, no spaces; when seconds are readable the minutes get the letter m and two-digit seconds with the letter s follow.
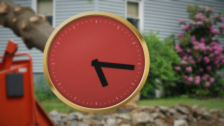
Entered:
5h16
